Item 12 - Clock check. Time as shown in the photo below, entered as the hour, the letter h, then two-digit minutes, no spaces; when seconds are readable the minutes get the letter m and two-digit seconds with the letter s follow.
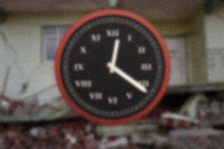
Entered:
12h21
